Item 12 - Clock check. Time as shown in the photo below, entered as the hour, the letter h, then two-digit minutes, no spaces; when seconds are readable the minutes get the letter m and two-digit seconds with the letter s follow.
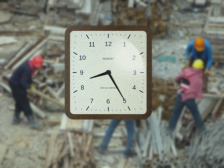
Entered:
8h25
